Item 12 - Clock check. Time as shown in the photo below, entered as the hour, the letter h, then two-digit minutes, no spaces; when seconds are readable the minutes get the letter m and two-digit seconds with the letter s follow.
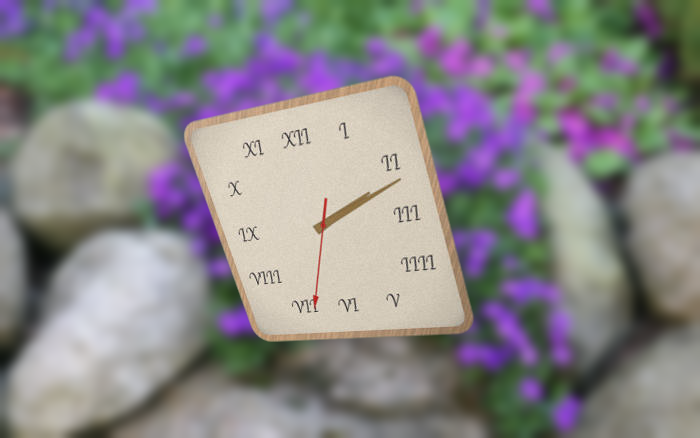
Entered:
2h11m34s
